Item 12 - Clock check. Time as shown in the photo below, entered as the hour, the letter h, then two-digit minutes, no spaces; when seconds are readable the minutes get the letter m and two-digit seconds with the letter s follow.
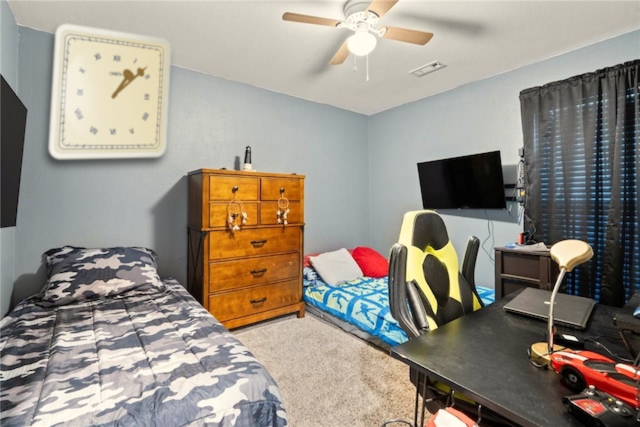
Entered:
1h08
